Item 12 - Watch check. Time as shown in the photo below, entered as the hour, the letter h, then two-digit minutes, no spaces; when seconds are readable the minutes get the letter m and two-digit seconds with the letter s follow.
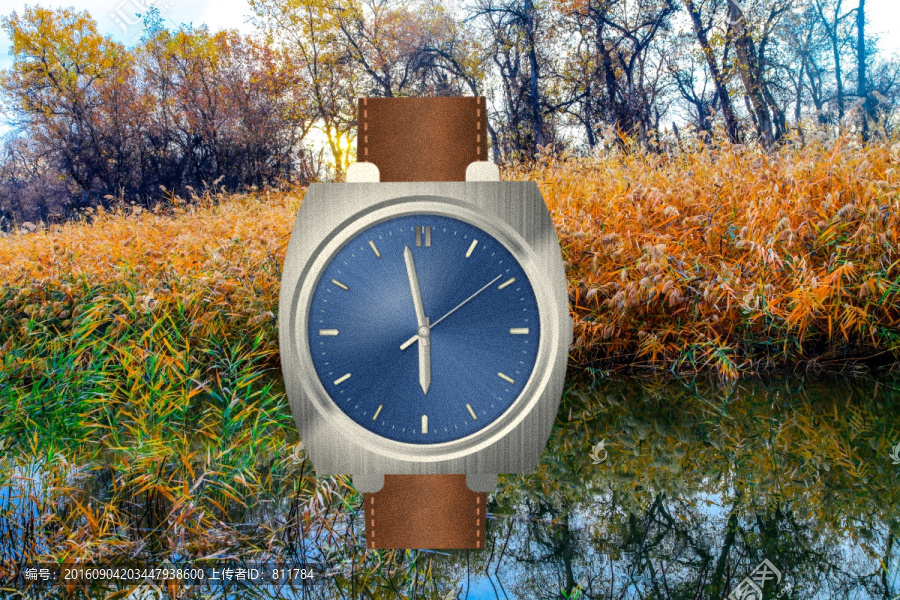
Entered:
5h58m09s
